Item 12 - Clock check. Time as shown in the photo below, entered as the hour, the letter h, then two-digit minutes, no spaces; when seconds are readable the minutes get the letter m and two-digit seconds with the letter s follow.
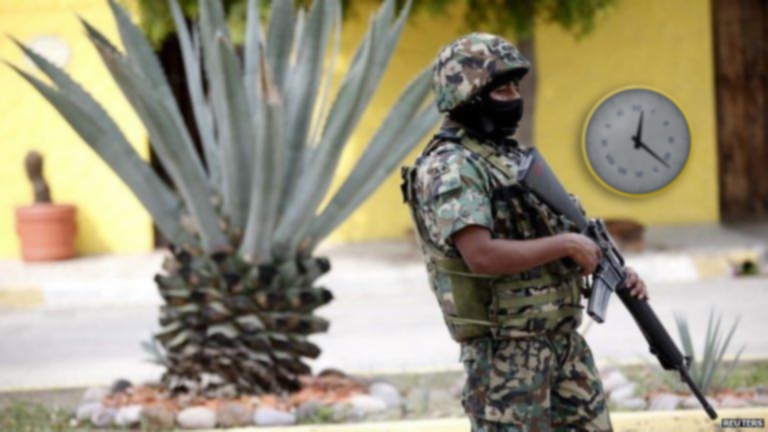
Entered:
12h22
